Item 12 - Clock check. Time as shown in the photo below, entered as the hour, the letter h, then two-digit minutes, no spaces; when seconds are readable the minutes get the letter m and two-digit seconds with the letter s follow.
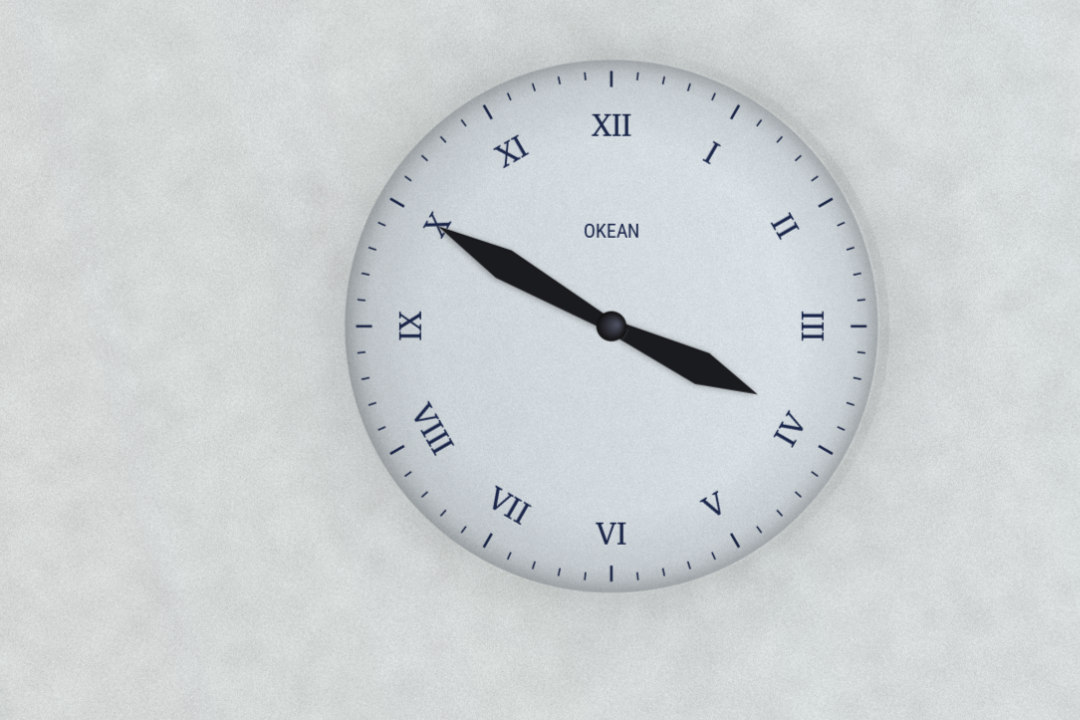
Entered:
3h50
